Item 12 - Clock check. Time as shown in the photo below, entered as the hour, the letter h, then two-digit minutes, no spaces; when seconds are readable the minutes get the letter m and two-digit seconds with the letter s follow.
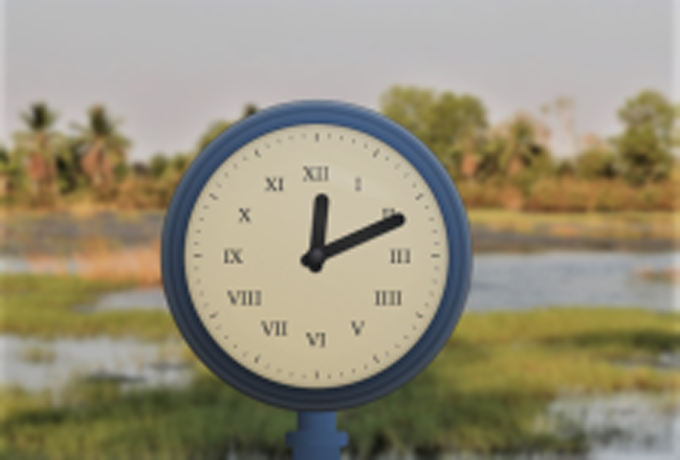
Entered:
12h11
